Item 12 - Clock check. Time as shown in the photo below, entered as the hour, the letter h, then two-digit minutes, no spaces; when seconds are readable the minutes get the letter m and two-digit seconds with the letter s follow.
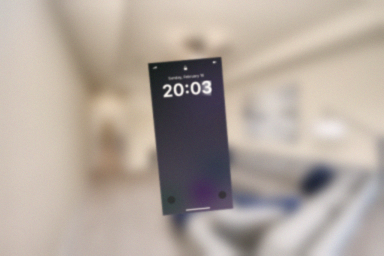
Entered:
20h03
